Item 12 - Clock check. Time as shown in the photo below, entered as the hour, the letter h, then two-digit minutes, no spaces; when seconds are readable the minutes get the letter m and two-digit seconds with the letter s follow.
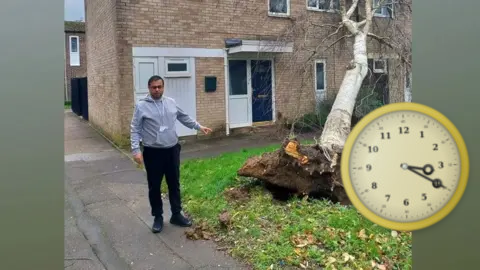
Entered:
3h20
